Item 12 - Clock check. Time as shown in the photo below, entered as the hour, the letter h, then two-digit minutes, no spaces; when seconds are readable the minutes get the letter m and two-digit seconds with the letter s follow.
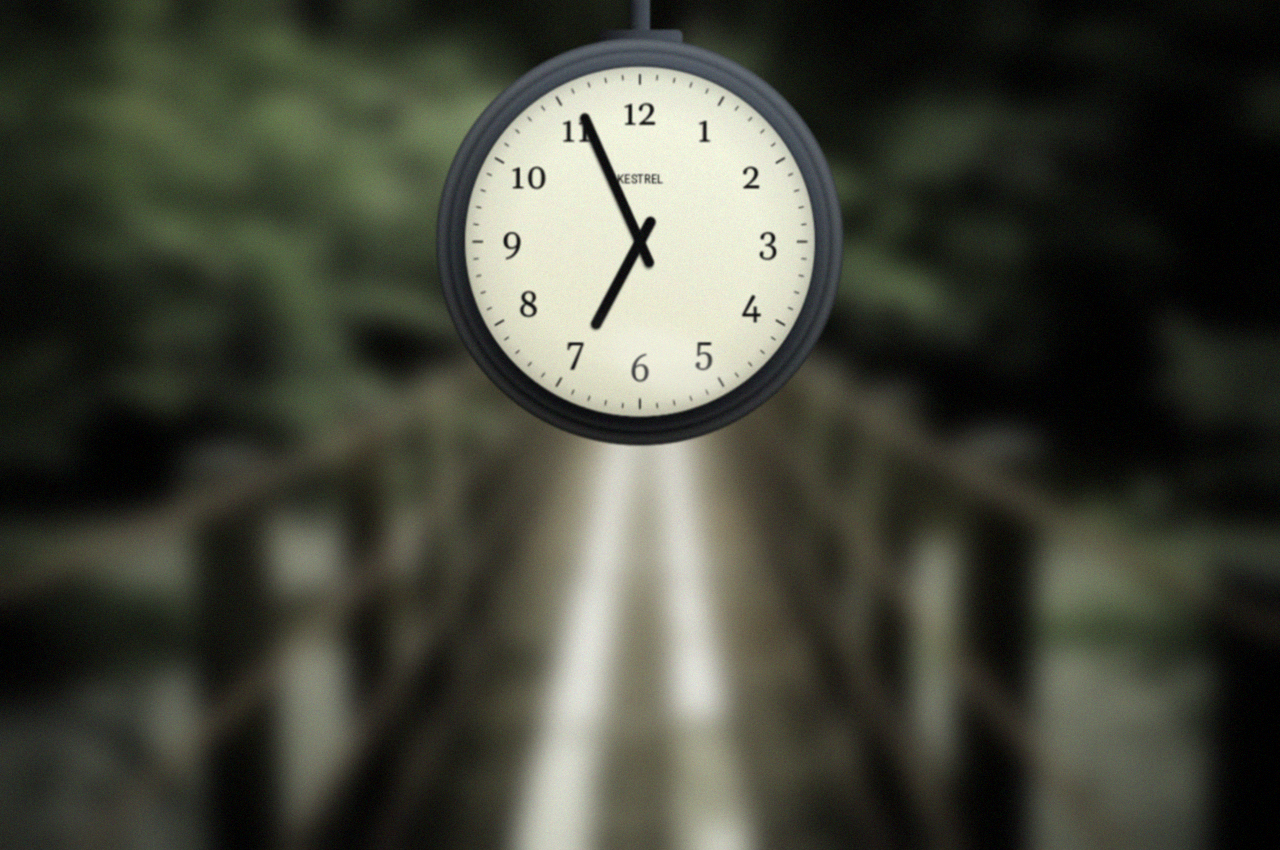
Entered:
6h56
